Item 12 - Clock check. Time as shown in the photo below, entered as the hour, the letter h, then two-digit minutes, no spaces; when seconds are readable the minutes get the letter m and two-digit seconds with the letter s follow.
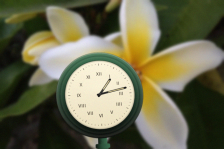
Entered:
1h13
